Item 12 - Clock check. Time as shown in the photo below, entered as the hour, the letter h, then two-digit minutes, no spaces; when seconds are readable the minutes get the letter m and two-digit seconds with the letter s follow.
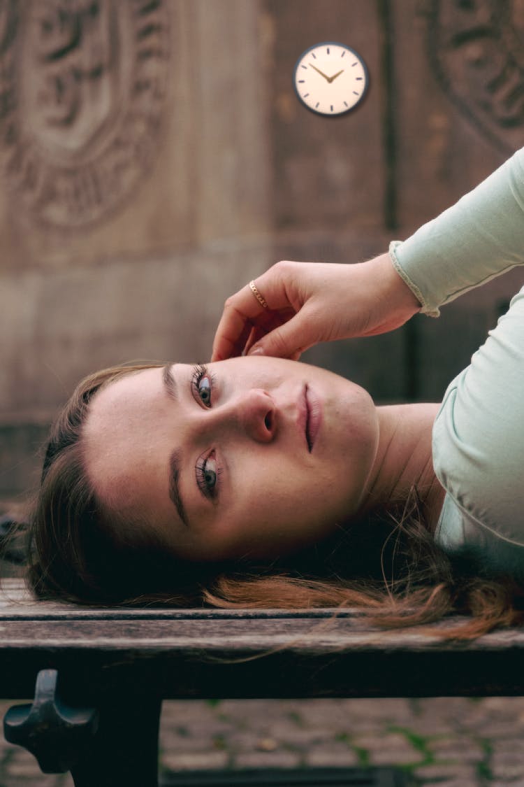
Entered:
1h52
